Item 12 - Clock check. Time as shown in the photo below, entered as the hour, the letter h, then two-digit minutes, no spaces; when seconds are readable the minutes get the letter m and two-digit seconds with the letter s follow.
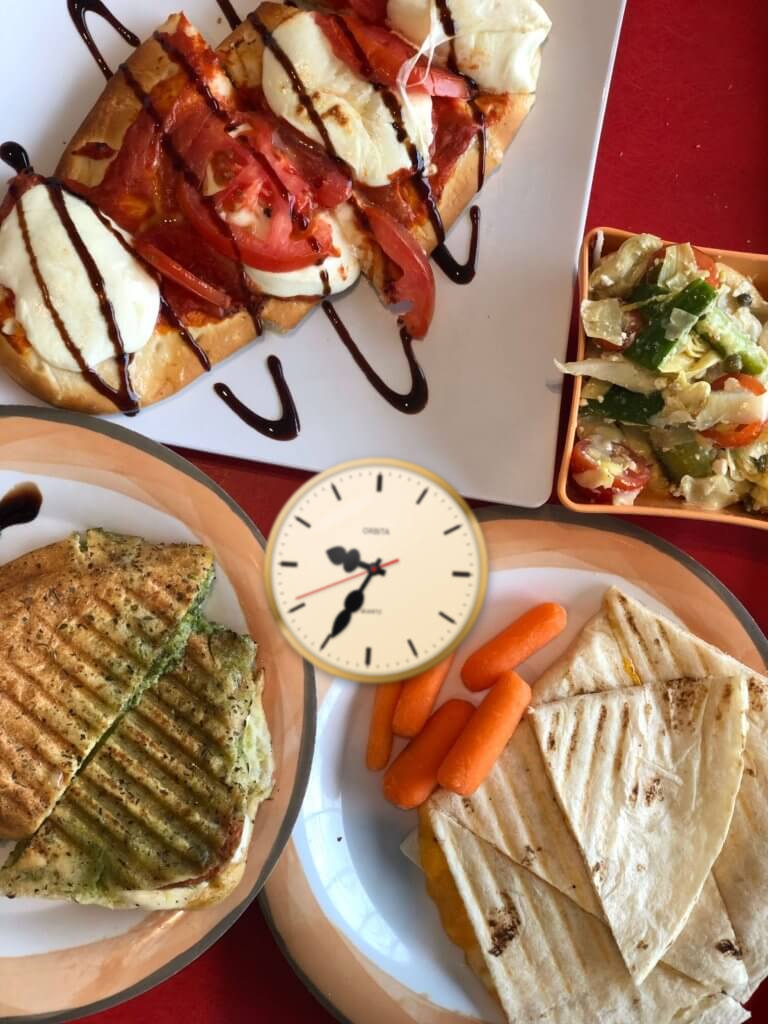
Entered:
9h34m41s
